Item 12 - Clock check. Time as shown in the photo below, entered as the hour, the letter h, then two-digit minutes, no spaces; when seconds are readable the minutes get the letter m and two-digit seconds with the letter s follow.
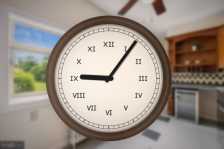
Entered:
9h06
